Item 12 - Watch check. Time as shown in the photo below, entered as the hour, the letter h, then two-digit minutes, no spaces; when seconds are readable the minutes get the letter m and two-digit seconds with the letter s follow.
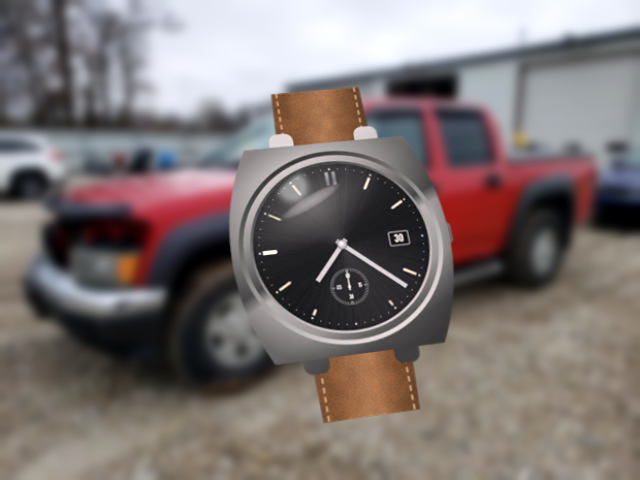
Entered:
7h22
